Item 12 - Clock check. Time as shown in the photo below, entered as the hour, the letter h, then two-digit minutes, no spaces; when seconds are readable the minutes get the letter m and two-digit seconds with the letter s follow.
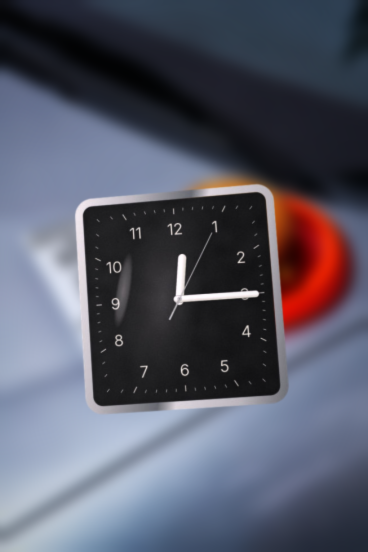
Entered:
12h15m05s
